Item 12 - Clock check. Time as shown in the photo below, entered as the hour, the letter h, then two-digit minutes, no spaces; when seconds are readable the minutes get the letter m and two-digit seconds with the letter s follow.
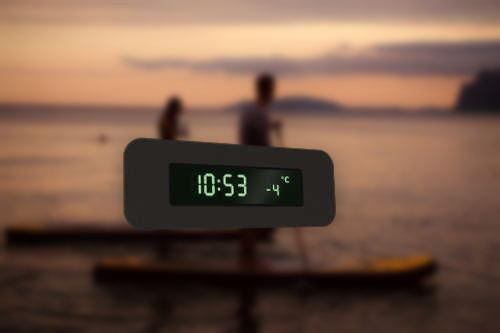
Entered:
10h53
